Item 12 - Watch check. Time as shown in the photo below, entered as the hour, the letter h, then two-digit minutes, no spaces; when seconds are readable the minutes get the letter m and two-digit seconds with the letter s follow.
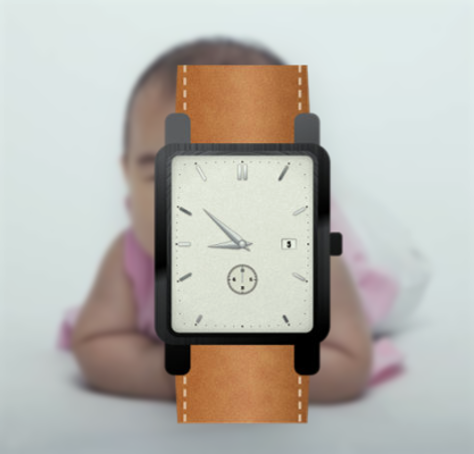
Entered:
8h52
